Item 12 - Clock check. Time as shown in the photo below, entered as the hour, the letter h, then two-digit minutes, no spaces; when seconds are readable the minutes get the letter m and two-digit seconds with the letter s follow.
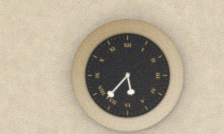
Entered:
5h37
